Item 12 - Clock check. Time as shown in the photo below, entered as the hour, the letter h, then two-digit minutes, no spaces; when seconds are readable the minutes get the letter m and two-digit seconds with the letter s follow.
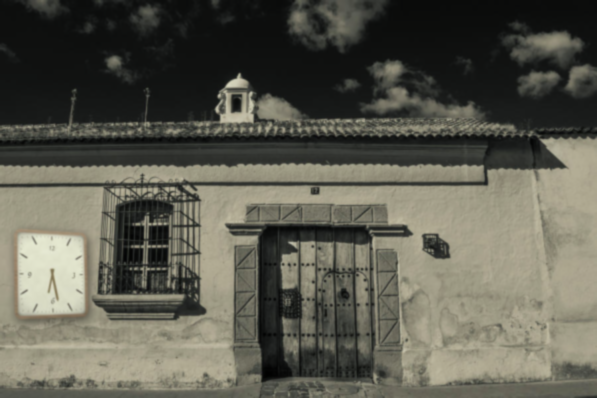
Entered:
6h28
